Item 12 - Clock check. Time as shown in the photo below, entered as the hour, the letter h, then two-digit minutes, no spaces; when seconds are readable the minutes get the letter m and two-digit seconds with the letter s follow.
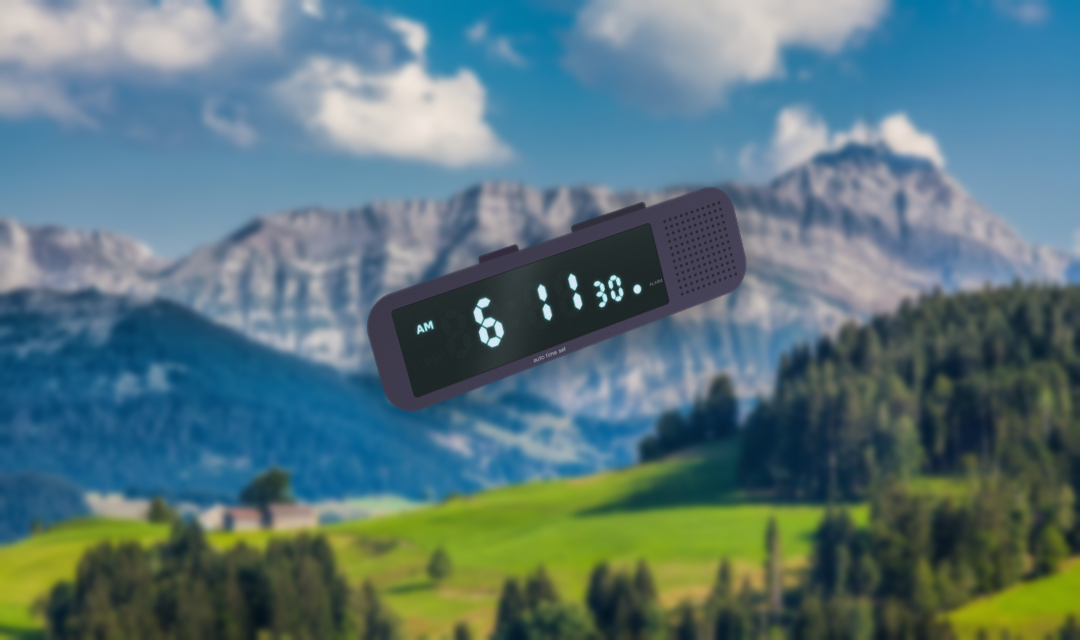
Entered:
6h11m30s
